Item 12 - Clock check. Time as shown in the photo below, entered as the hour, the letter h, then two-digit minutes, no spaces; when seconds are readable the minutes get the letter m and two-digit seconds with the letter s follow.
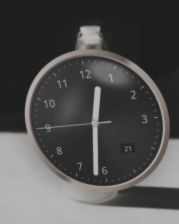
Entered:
12h31m45s
